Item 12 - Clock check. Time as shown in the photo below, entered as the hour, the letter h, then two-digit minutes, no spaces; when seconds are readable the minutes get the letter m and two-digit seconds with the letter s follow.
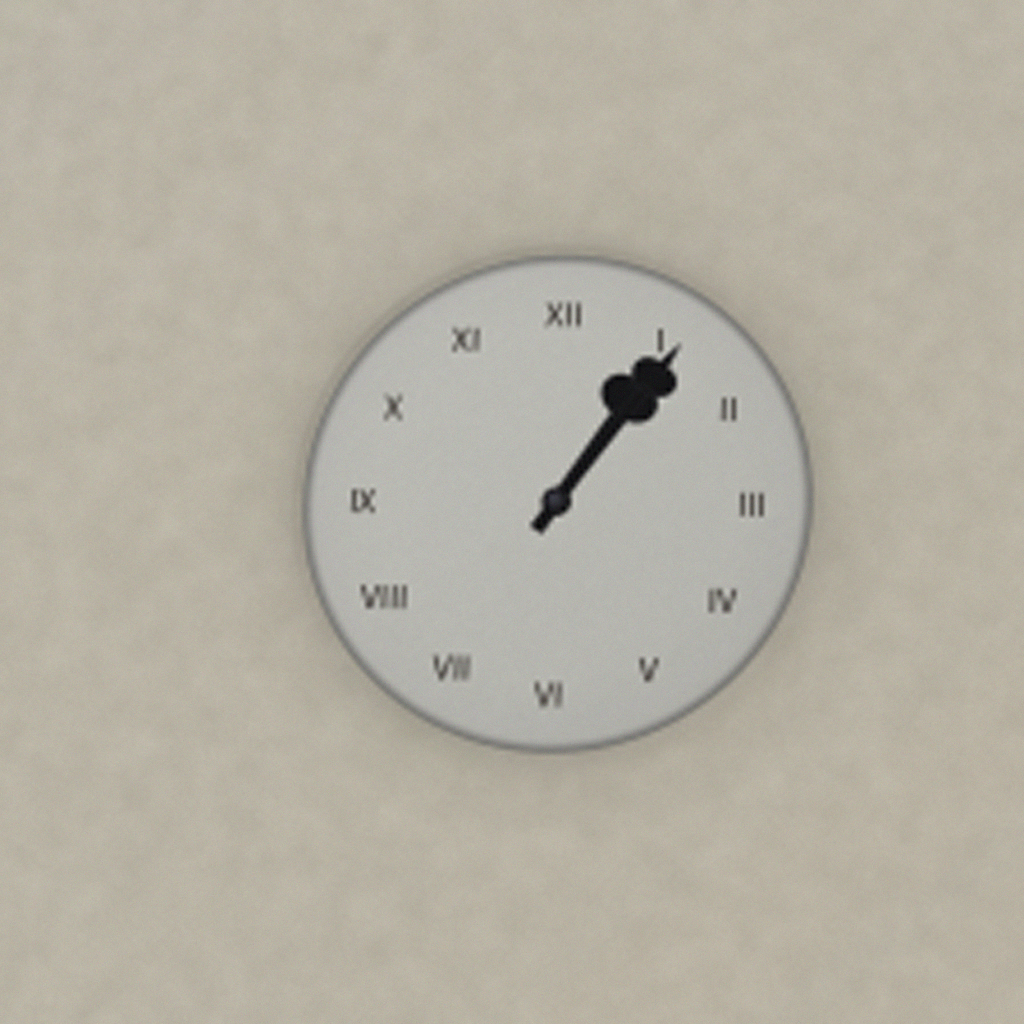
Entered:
1h06
